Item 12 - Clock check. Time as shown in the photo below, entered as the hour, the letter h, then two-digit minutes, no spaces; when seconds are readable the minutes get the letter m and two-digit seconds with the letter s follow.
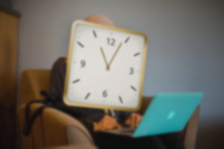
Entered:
11h04
